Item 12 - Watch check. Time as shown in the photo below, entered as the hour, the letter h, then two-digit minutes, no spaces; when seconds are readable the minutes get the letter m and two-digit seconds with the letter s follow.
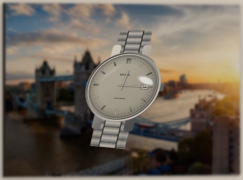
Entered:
12h15
